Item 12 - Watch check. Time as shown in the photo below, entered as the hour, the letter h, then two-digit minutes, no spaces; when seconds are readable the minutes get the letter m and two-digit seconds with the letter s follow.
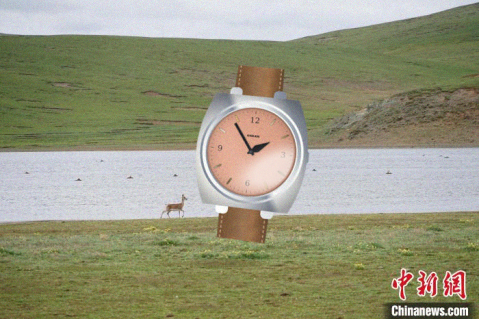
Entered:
1h54
